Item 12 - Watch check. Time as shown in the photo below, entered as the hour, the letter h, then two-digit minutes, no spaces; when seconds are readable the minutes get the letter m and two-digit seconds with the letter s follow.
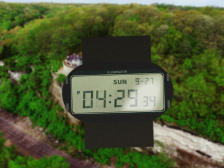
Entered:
4h29m34s
